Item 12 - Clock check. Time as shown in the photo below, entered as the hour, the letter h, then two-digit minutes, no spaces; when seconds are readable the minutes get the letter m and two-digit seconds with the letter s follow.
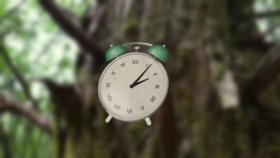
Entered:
2h06
